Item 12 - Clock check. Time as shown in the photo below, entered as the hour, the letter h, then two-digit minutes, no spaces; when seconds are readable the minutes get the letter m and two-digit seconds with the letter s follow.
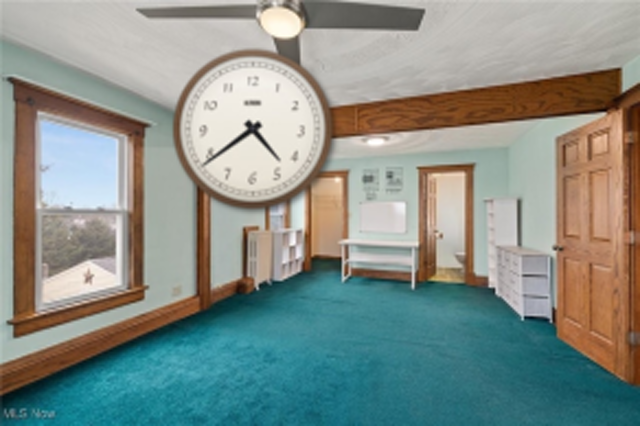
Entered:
4h39
